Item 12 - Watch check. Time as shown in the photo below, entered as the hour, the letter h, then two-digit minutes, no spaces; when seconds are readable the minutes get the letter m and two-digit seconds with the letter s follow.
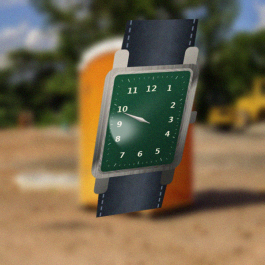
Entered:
9h49
